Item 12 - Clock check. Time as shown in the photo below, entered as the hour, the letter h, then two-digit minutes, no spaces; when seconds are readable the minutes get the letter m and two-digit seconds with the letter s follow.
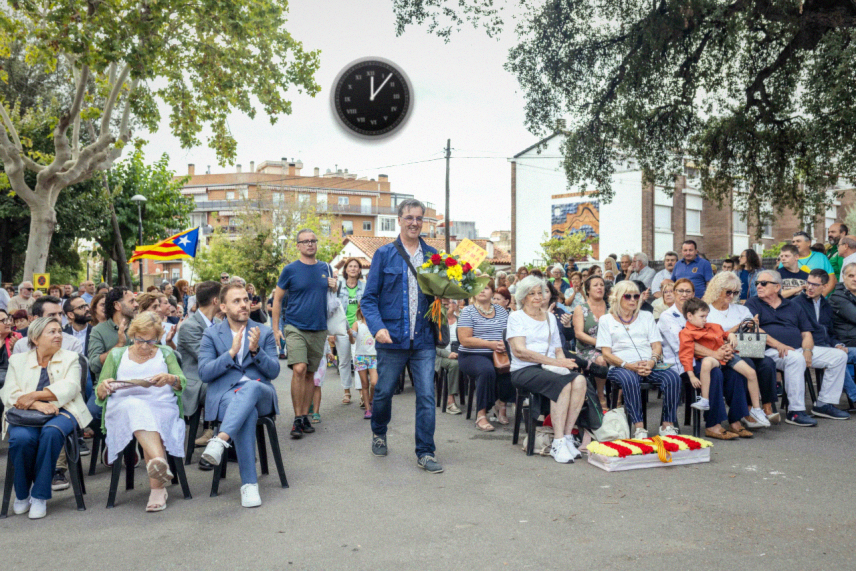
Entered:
12h07
